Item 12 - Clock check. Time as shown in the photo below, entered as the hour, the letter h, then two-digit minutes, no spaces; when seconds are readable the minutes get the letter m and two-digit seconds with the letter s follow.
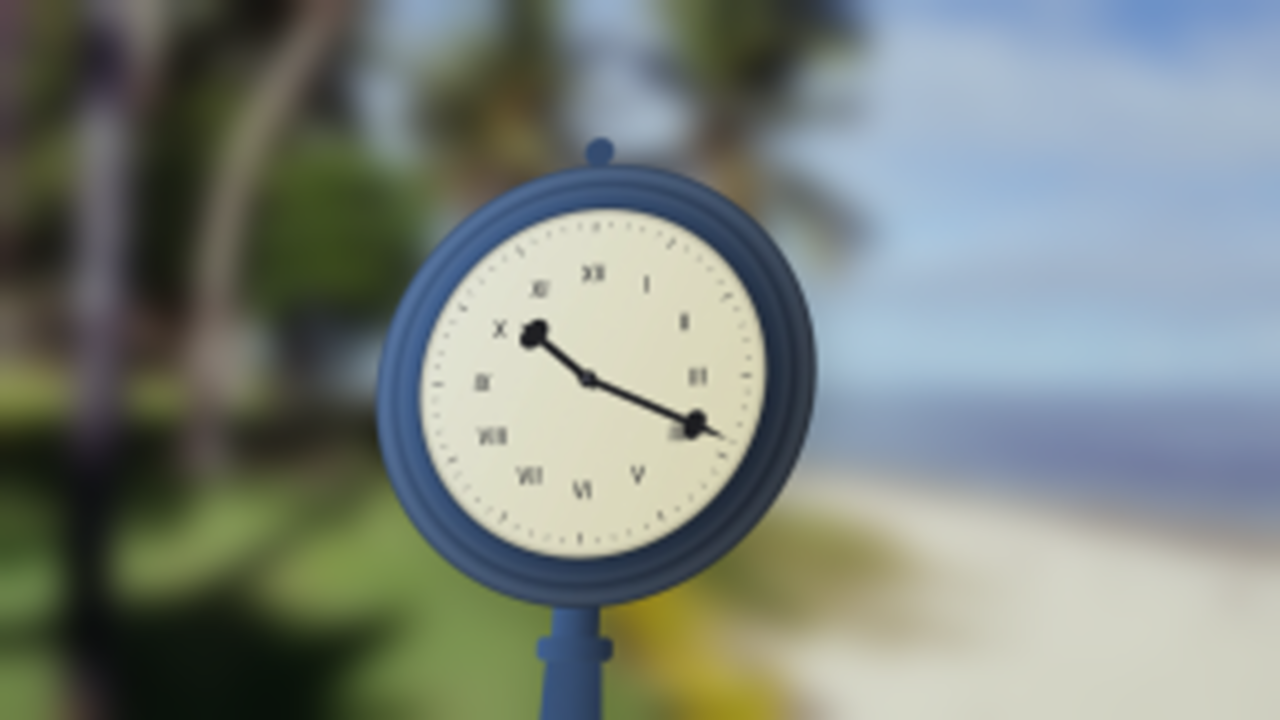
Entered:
10h19
